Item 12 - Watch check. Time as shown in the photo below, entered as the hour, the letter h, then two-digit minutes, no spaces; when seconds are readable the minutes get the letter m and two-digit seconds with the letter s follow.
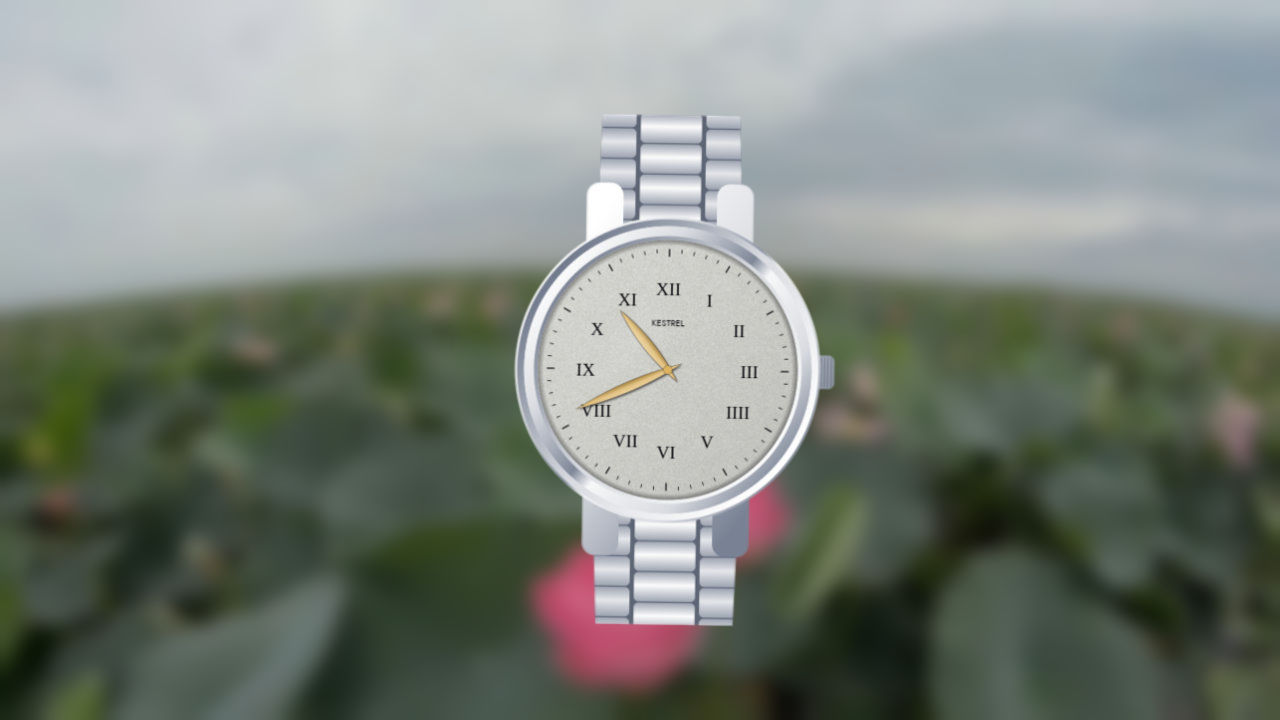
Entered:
10h41
